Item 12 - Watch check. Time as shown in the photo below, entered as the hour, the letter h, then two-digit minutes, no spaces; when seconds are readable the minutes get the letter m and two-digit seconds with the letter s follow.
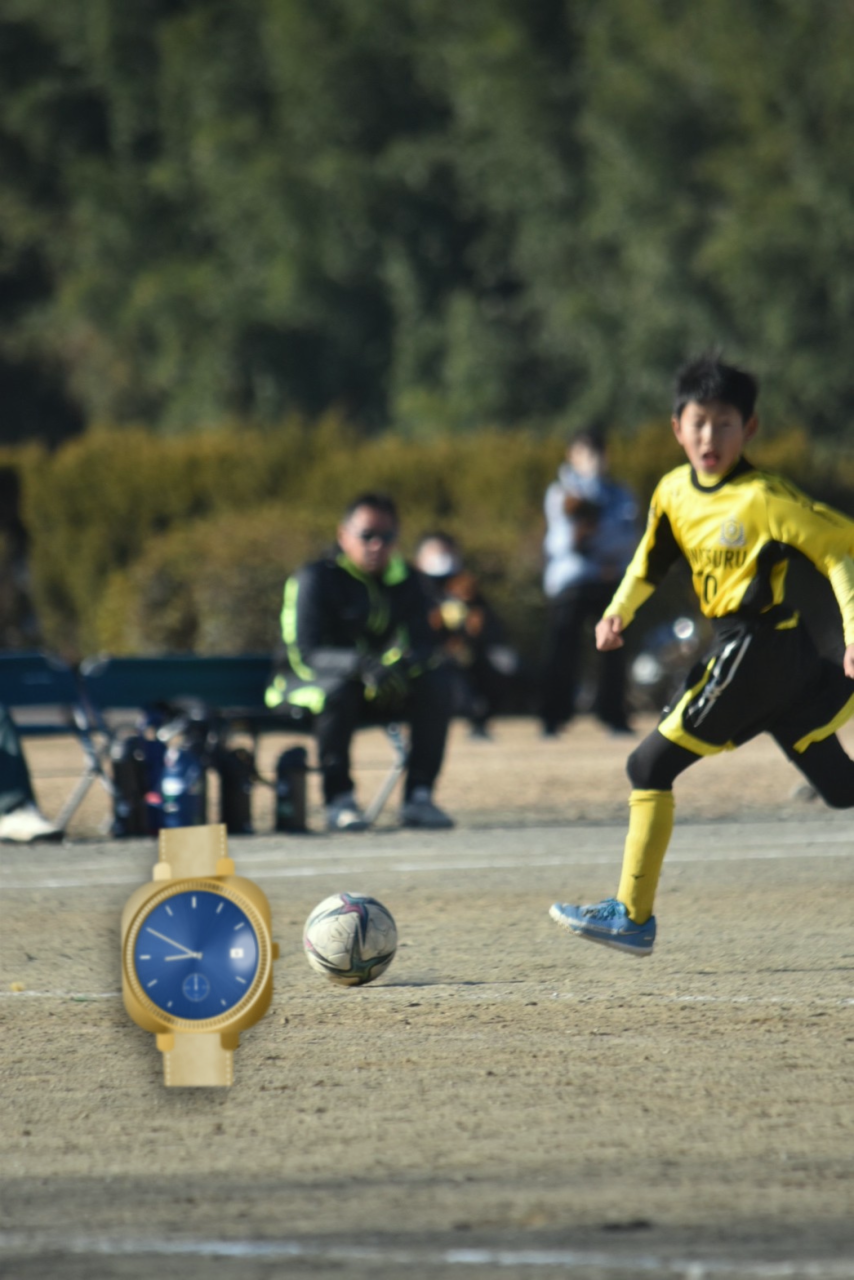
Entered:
8h50
